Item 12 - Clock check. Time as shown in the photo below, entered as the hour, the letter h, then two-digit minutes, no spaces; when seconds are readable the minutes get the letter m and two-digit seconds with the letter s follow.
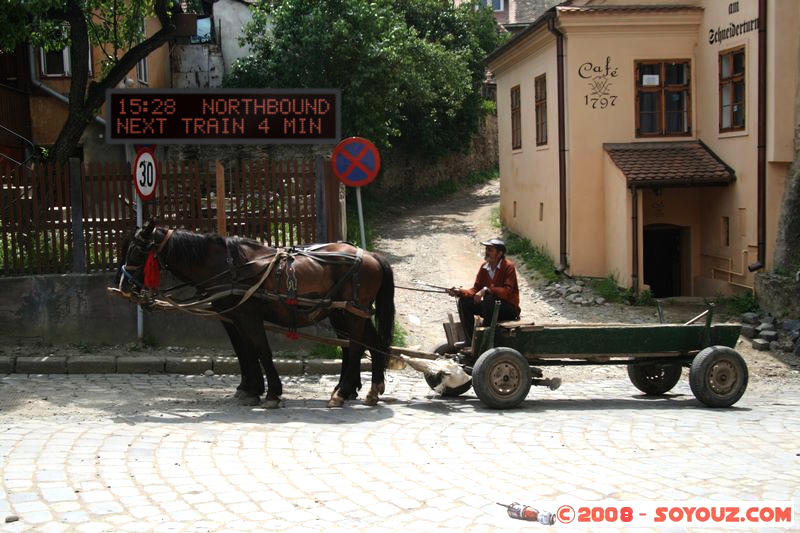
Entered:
15h28
